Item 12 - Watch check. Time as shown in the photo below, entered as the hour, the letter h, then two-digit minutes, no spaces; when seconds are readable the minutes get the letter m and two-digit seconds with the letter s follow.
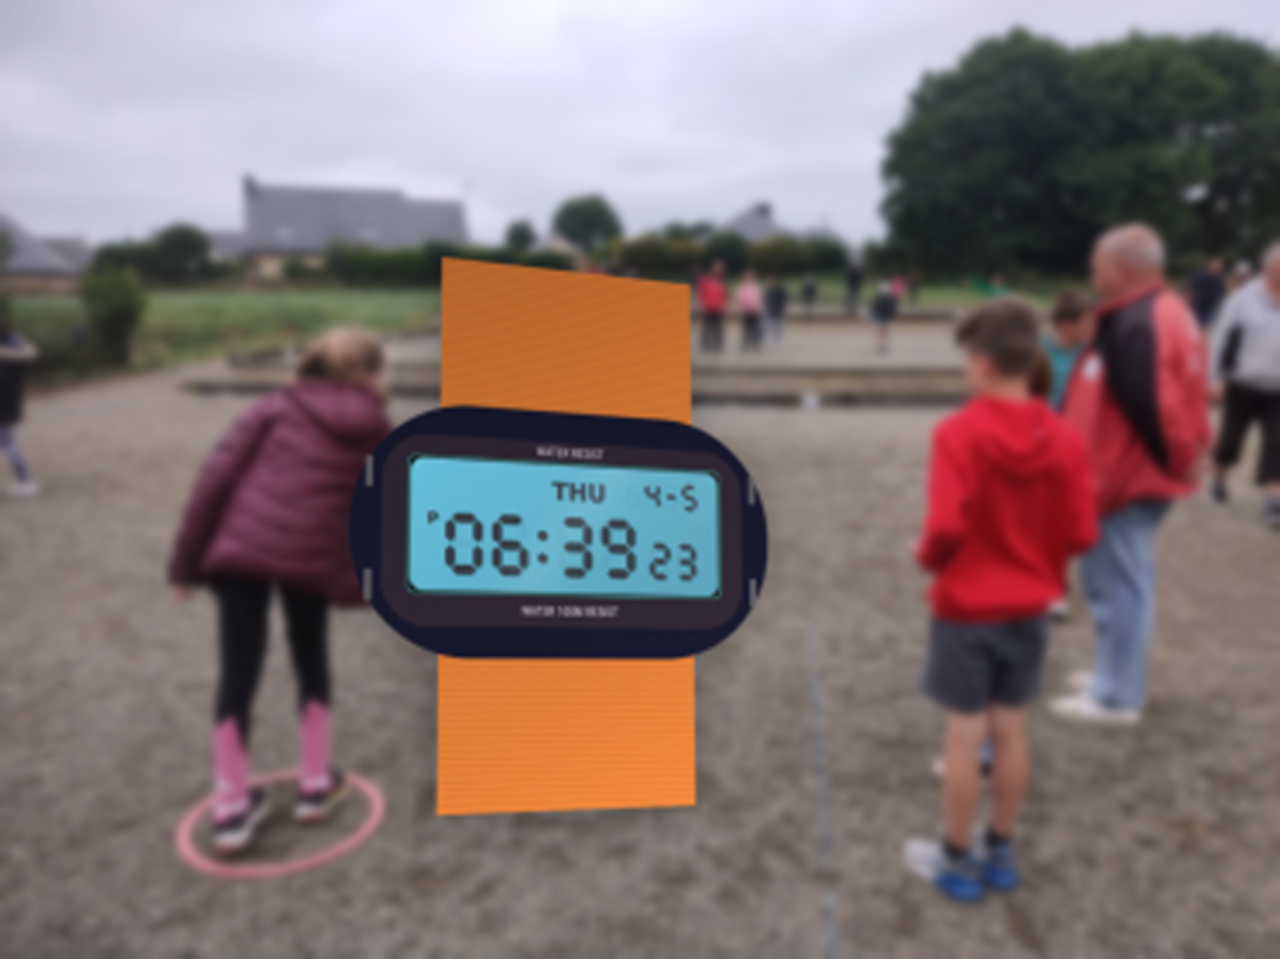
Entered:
6h39m23s
